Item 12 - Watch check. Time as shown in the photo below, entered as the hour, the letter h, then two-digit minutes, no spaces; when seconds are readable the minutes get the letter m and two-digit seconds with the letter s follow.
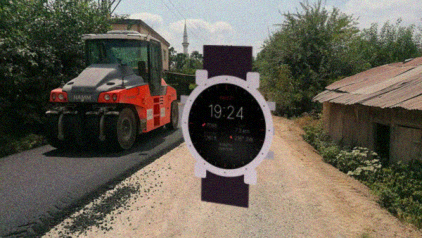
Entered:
19h24
